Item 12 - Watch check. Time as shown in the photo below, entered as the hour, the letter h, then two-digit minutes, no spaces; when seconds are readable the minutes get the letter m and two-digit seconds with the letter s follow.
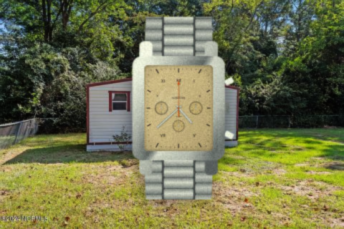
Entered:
4h38
